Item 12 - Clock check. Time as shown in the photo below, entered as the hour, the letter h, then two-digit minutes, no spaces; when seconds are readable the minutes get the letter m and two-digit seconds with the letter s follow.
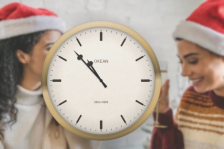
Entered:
10h53
